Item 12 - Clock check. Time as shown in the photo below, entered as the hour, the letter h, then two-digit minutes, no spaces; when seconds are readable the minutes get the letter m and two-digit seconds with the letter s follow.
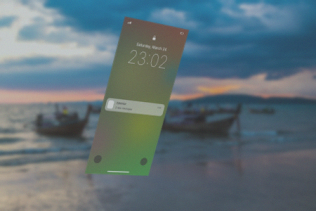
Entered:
23h02
